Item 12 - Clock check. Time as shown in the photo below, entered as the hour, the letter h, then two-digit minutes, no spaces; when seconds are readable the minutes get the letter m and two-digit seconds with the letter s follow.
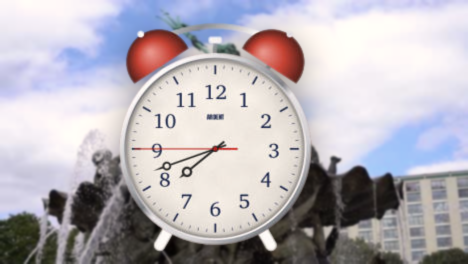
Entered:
7h41m45s
